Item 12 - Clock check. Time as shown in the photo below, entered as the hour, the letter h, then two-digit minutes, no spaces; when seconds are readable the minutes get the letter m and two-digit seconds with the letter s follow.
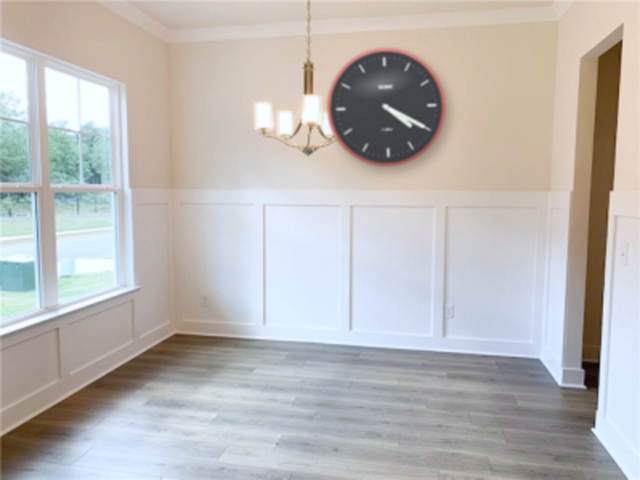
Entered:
4h20
